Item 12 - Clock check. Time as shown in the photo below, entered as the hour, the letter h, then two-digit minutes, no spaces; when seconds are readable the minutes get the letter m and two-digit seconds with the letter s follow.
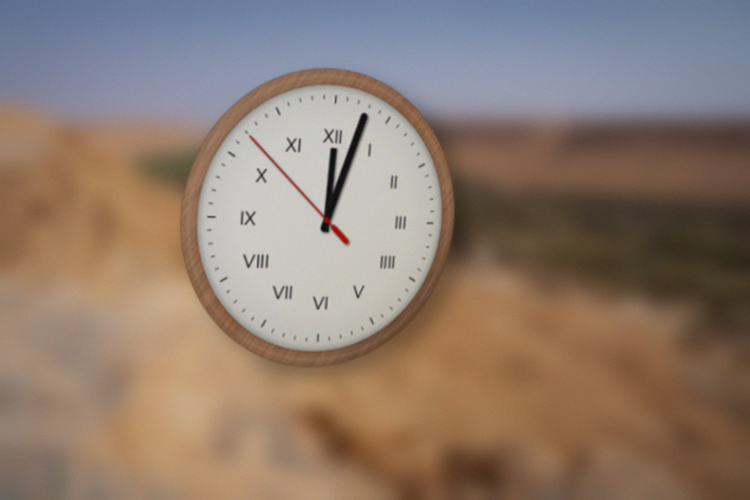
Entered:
12h02m52s
